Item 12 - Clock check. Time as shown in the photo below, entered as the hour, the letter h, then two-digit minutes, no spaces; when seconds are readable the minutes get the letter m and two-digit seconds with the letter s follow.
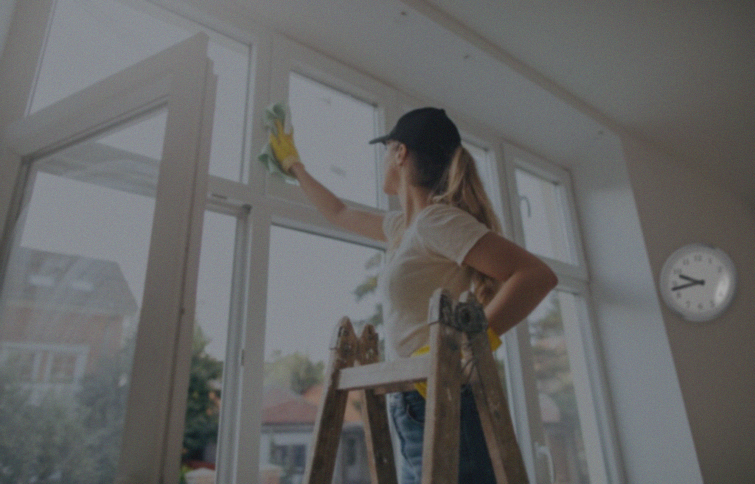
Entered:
9h43
